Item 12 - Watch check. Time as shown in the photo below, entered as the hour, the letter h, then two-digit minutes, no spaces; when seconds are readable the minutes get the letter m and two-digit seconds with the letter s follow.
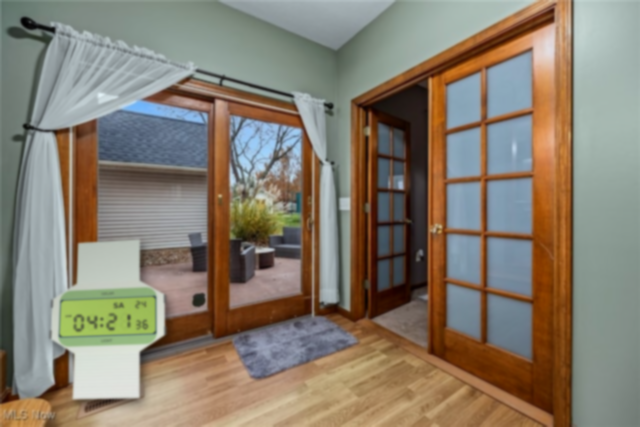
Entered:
4h21
